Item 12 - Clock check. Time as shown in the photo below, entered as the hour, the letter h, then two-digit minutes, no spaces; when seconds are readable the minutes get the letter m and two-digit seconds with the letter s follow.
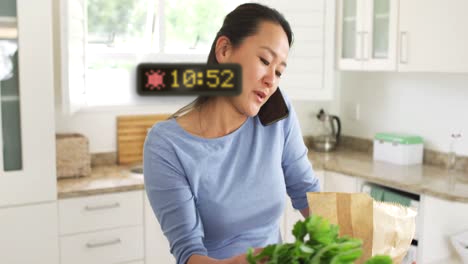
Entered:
10h52
